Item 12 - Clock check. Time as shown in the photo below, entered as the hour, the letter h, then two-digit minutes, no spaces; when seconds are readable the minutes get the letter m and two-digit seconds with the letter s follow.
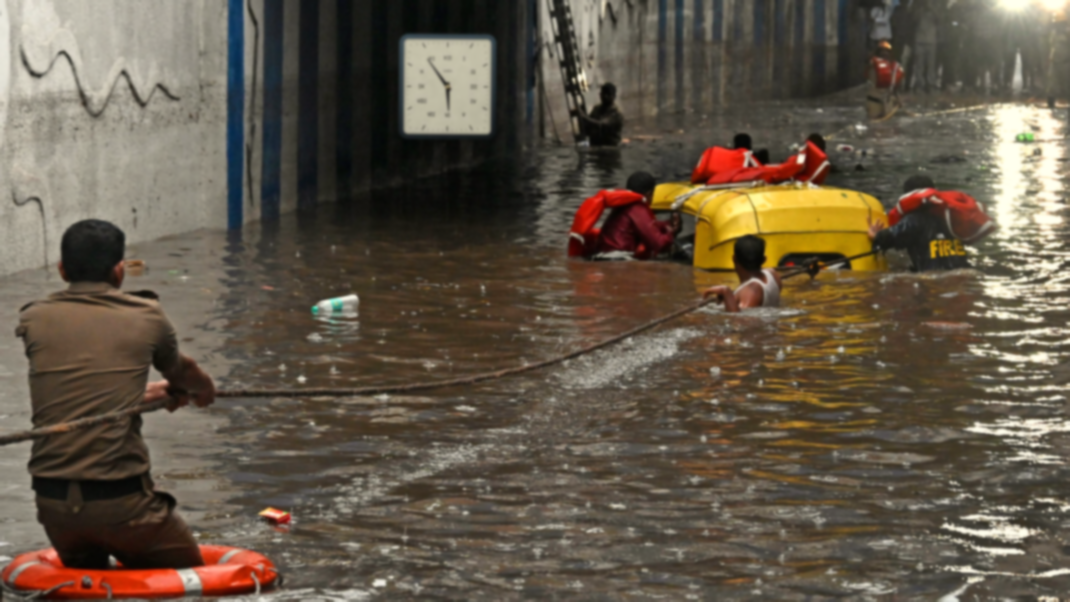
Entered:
5h54
